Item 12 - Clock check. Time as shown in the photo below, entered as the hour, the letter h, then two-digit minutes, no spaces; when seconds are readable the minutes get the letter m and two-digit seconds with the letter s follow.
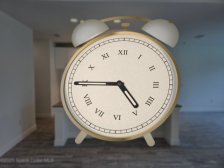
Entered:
4h45
